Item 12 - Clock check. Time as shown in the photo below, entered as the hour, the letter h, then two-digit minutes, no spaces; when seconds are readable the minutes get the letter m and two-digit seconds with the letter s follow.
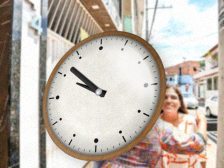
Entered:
9h52
